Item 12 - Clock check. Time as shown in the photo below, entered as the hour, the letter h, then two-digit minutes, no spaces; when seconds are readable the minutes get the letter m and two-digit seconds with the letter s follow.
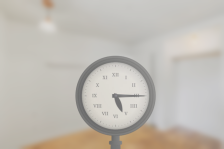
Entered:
5h15
